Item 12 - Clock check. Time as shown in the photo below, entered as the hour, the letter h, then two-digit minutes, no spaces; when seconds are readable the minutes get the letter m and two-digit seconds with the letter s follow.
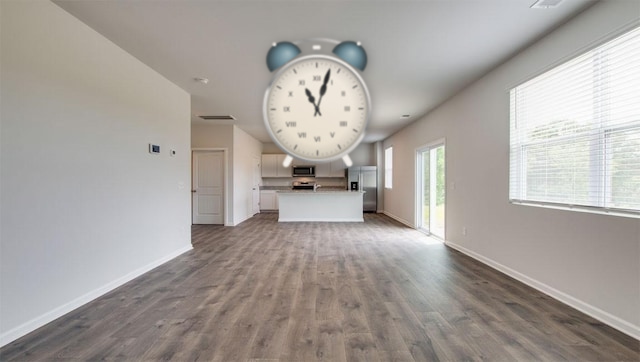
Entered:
11h03
